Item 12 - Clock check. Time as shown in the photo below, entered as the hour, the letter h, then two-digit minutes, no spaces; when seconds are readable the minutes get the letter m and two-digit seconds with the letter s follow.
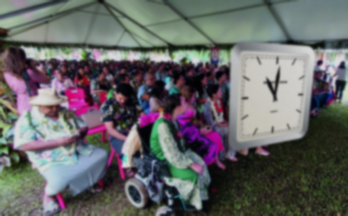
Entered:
11h01
